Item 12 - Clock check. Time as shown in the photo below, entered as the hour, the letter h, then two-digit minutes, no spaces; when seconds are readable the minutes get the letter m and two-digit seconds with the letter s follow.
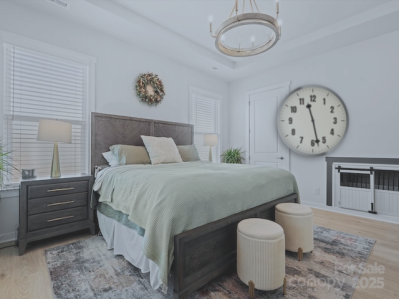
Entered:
11h28
